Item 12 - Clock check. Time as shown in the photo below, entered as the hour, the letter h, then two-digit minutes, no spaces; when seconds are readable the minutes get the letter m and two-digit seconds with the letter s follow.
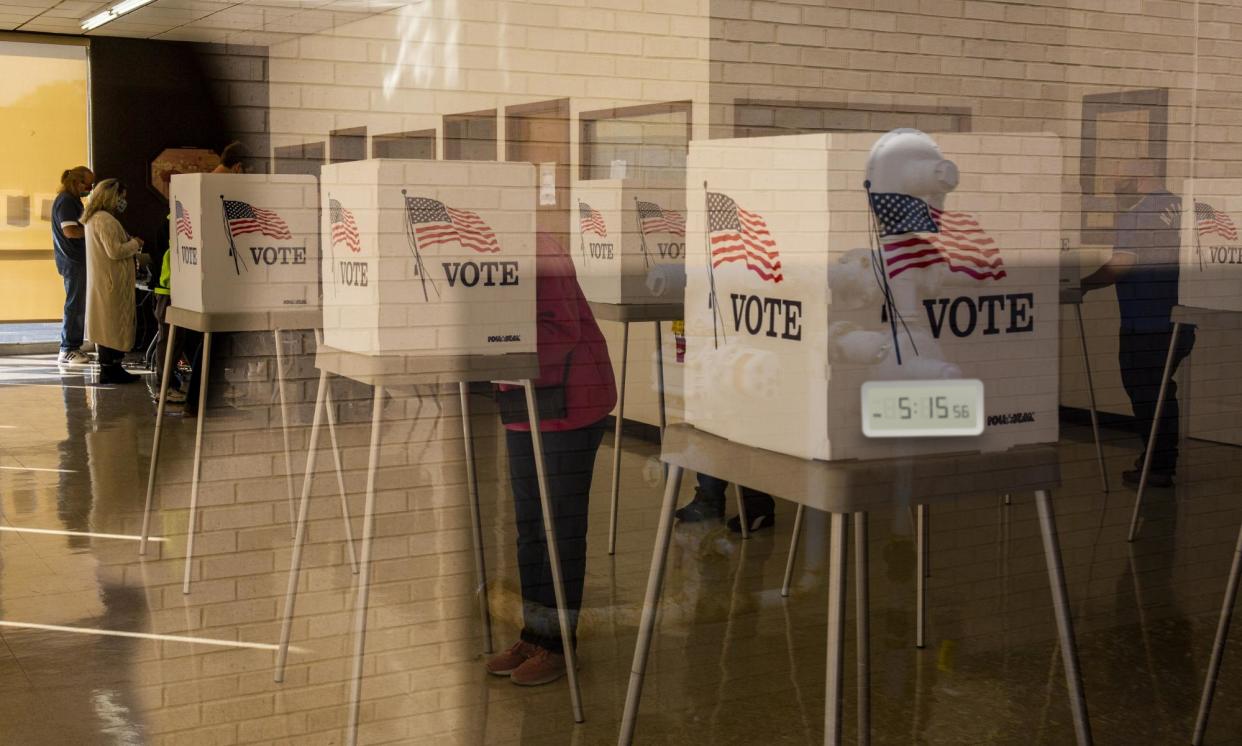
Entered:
5h15m56s
